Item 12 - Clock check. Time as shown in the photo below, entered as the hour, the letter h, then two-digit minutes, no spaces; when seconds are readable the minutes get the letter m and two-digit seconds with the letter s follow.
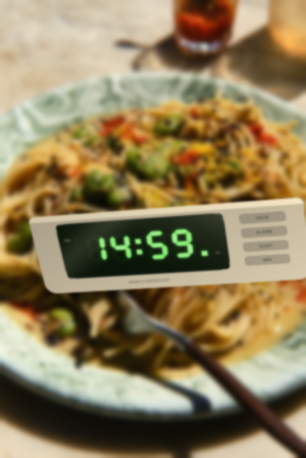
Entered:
14h59
